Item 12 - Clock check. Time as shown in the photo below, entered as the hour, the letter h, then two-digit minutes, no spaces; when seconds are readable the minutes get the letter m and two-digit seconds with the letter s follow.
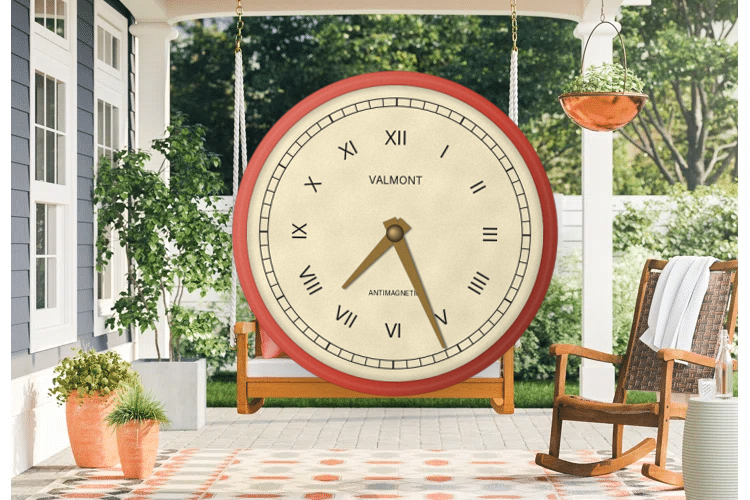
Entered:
7h26
